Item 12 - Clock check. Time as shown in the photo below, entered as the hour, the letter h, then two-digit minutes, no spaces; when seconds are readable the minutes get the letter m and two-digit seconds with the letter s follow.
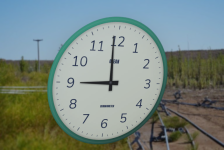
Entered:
8h59
